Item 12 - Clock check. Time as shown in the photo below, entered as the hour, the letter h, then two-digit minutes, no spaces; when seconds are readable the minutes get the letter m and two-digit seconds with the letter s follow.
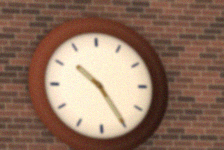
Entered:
10h25
